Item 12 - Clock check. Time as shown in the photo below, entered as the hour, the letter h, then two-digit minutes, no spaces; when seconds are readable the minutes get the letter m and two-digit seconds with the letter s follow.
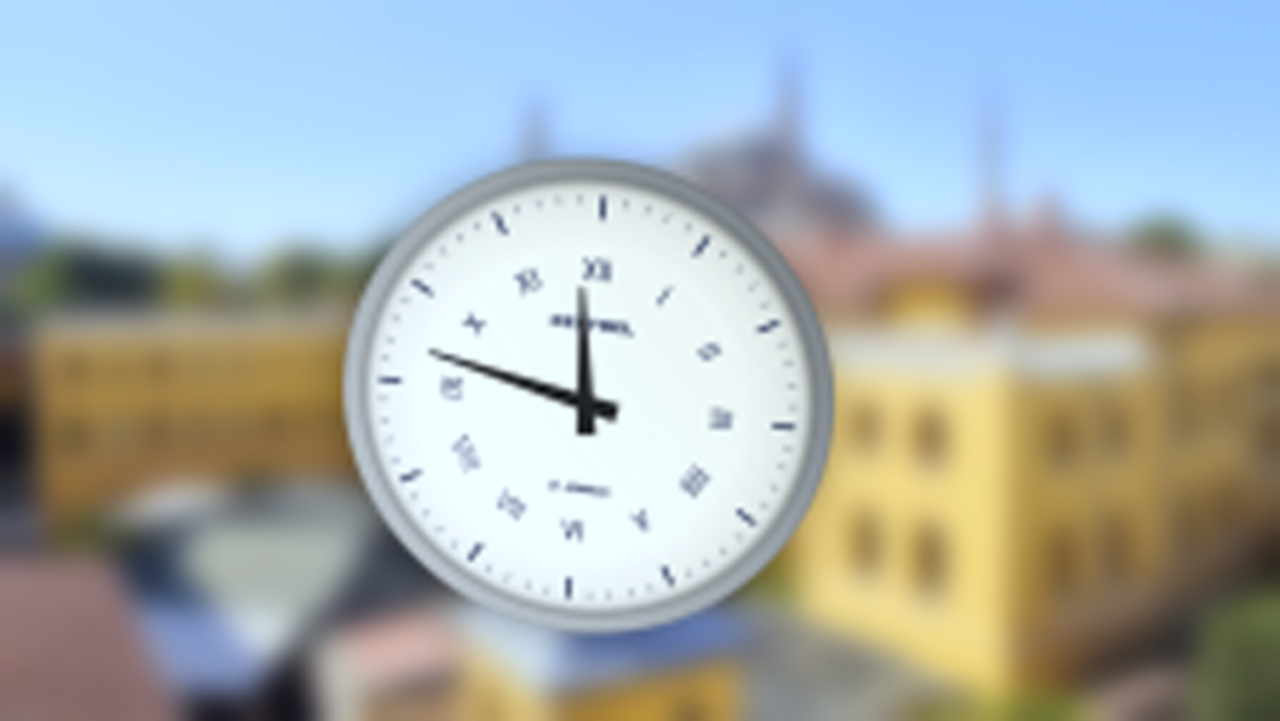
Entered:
11h47
